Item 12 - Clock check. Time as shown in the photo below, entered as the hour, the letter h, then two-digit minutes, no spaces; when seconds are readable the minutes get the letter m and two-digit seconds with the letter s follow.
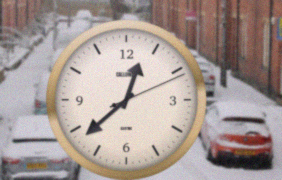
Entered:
12h38m11s
